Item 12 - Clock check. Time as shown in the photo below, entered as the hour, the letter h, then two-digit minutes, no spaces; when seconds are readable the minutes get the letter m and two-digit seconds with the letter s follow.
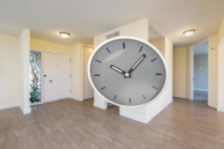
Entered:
10h07
